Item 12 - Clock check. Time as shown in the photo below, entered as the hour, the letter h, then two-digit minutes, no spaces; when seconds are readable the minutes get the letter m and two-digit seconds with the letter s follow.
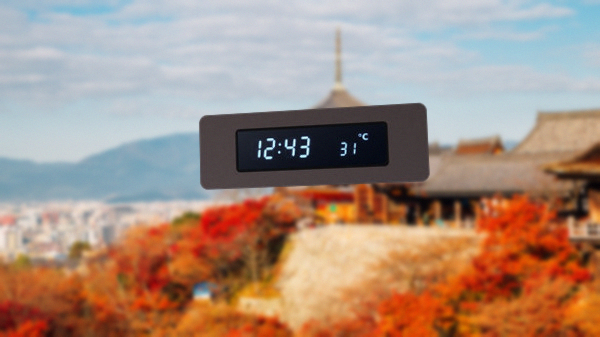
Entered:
12h43
